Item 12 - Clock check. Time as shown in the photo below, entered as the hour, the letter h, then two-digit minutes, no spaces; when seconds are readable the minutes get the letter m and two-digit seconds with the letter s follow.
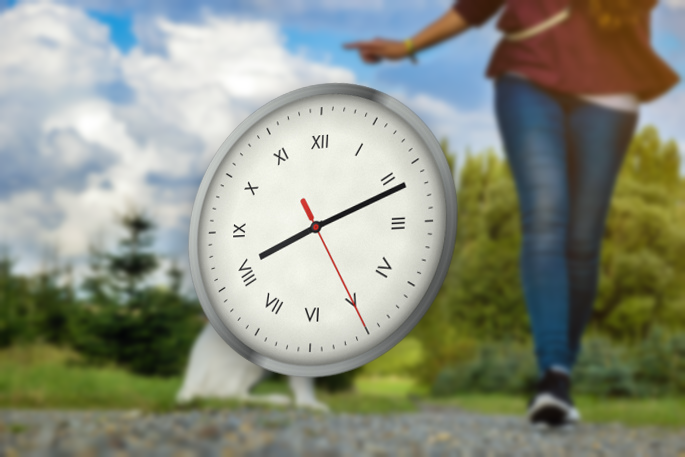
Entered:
8h11m25s
